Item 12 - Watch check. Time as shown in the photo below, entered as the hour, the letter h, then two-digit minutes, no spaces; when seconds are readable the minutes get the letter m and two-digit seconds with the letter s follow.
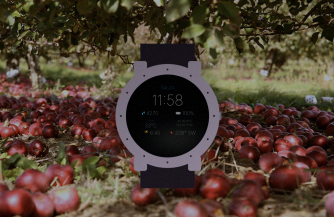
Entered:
11h58
